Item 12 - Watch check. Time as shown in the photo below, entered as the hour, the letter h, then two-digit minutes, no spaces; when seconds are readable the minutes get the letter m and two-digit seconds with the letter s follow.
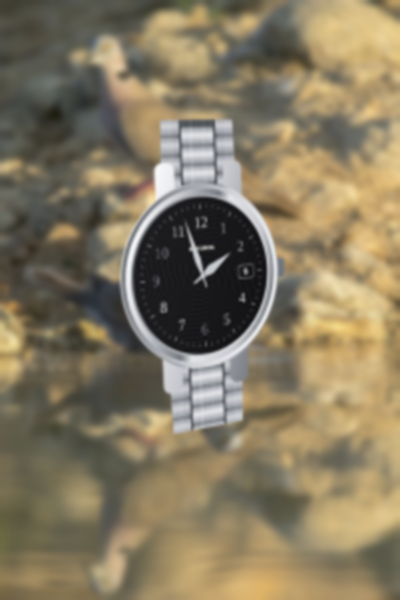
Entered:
1h57
